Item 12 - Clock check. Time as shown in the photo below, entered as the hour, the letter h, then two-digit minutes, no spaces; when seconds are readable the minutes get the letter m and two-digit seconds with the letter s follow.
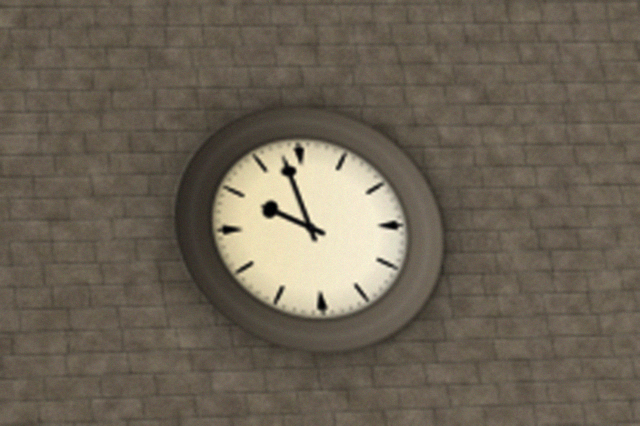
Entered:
9h58
